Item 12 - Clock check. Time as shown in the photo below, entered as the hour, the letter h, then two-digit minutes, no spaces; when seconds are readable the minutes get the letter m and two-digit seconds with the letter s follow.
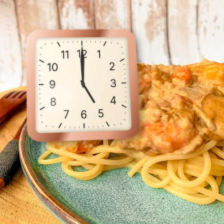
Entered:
5h00
